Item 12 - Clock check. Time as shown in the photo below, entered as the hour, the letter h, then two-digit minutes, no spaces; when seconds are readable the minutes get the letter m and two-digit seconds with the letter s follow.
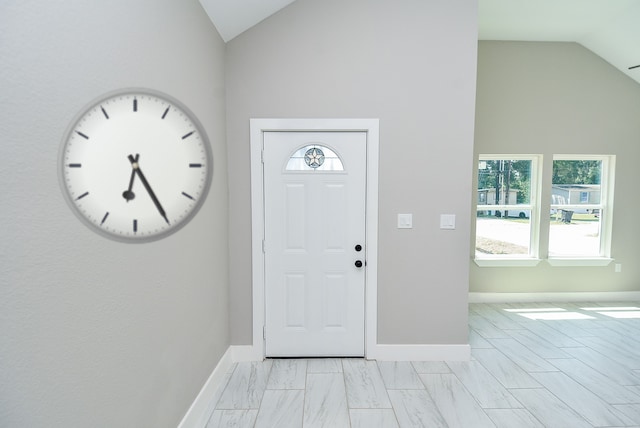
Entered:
6h25
